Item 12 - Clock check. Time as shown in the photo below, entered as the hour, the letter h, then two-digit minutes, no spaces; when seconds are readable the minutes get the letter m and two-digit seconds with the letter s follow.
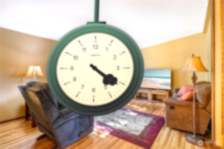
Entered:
4h21
